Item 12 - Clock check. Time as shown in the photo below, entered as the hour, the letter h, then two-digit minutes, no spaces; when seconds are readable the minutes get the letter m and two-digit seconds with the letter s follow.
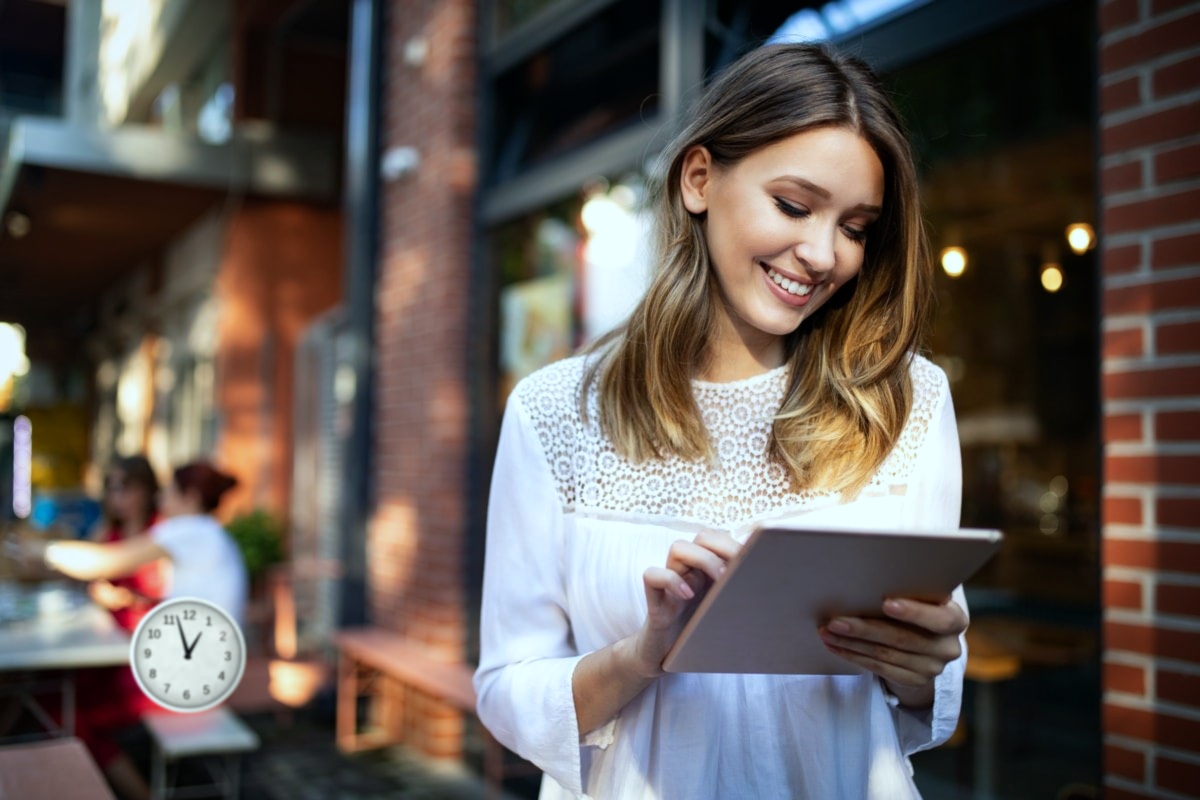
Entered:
12h57
